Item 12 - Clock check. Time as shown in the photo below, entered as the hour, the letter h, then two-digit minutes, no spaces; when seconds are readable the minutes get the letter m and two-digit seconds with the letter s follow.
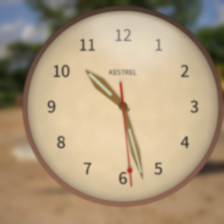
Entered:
10h27m29s
